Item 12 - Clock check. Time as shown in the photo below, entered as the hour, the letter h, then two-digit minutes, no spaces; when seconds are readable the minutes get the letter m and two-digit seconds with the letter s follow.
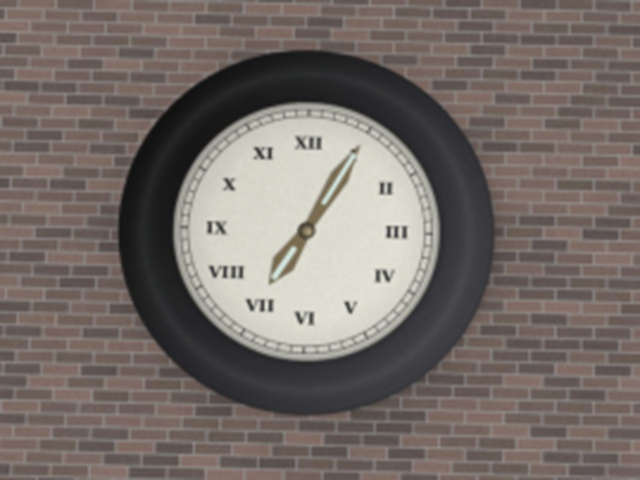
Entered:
7h05
